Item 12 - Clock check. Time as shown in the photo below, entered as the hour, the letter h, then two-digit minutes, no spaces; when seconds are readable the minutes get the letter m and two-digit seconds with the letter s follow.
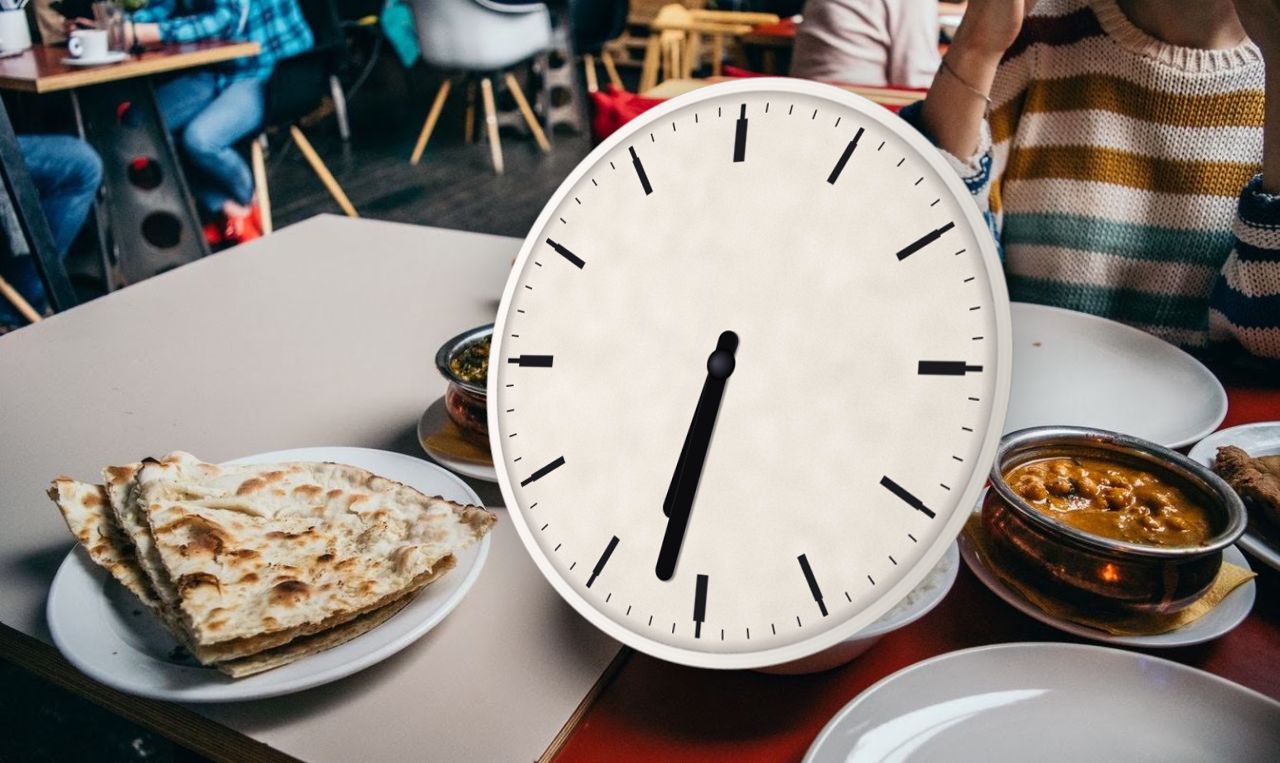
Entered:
6h32
